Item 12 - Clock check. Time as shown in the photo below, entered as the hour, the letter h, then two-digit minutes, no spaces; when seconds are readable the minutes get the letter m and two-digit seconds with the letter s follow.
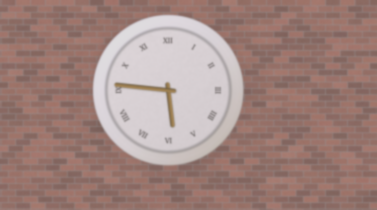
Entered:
5h46
